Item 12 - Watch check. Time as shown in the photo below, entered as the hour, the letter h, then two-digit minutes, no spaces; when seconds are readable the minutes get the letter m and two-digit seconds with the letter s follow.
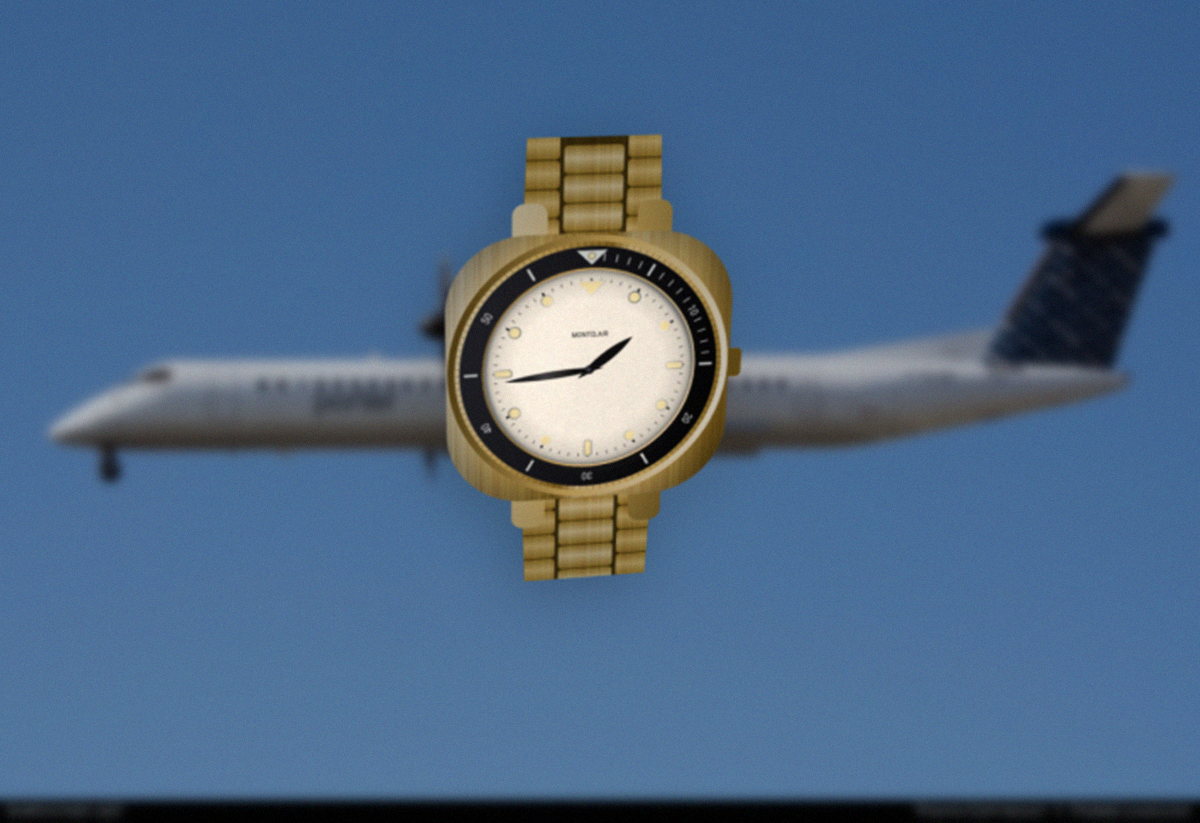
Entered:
1h44
